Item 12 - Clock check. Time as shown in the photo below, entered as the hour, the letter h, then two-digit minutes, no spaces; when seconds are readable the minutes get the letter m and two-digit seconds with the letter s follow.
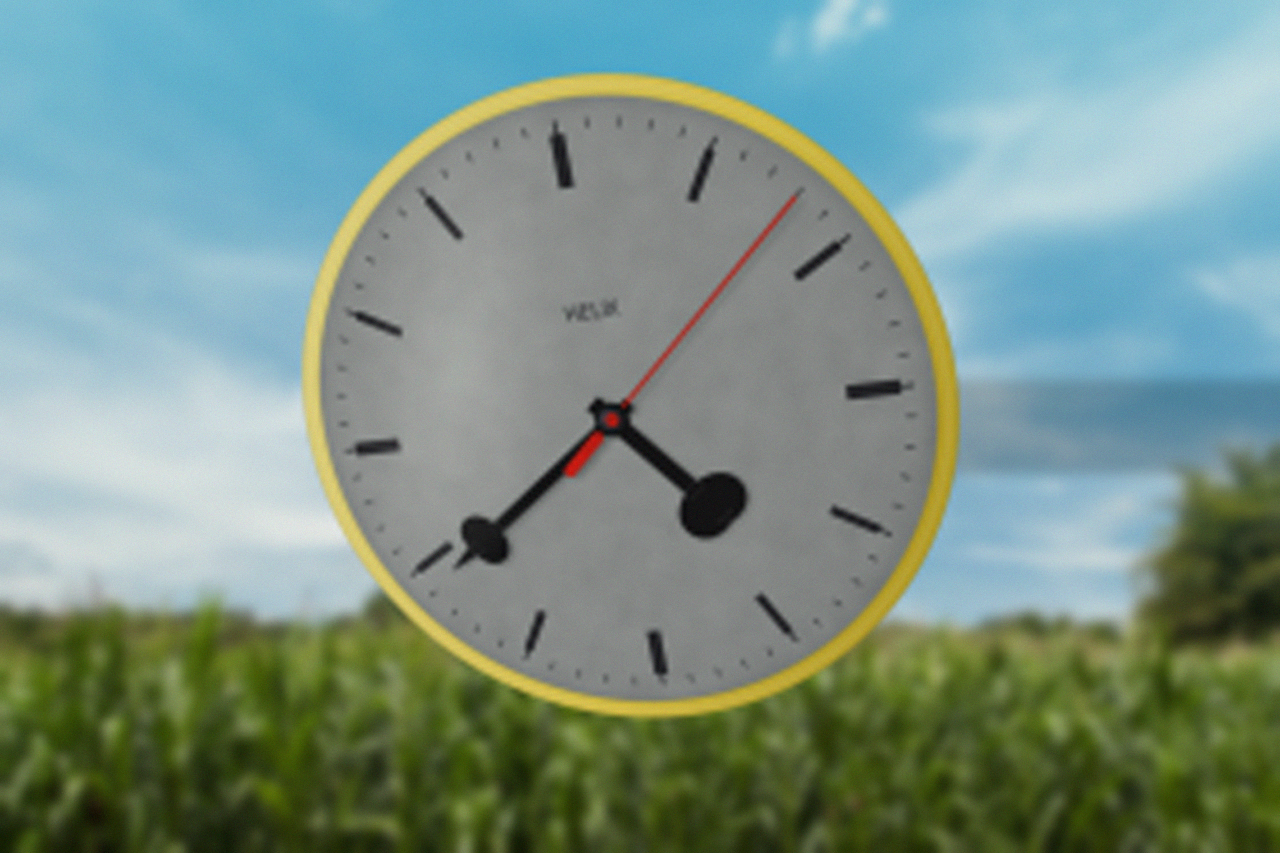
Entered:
4h39m08s
